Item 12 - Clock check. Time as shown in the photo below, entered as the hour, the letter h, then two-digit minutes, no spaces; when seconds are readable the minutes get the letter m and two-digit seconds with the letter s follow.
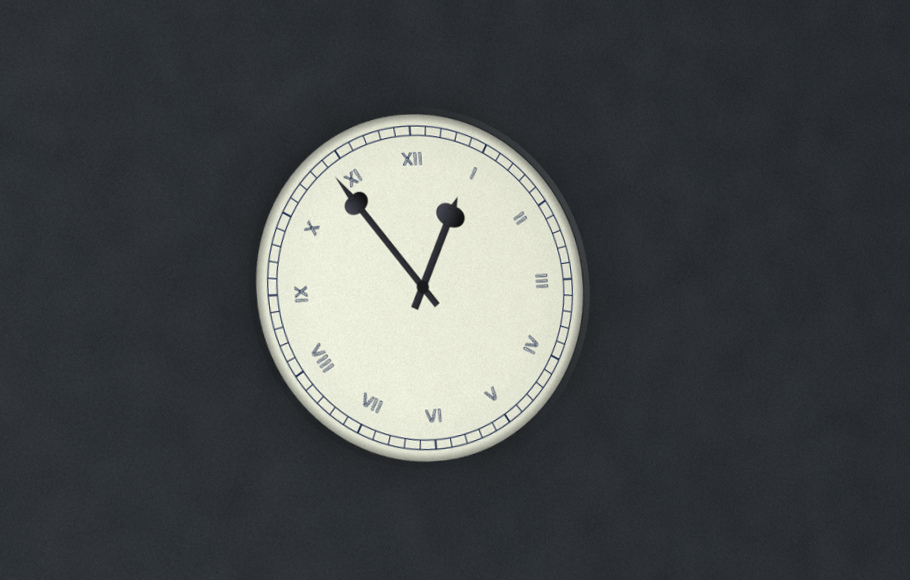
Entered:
12h54
